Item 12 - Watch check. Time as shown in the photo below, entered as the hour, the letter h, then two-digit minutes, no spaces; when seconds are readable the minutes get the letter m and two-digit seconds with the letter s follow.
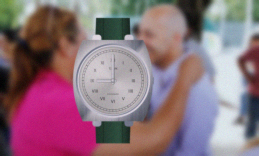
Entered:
9h00
